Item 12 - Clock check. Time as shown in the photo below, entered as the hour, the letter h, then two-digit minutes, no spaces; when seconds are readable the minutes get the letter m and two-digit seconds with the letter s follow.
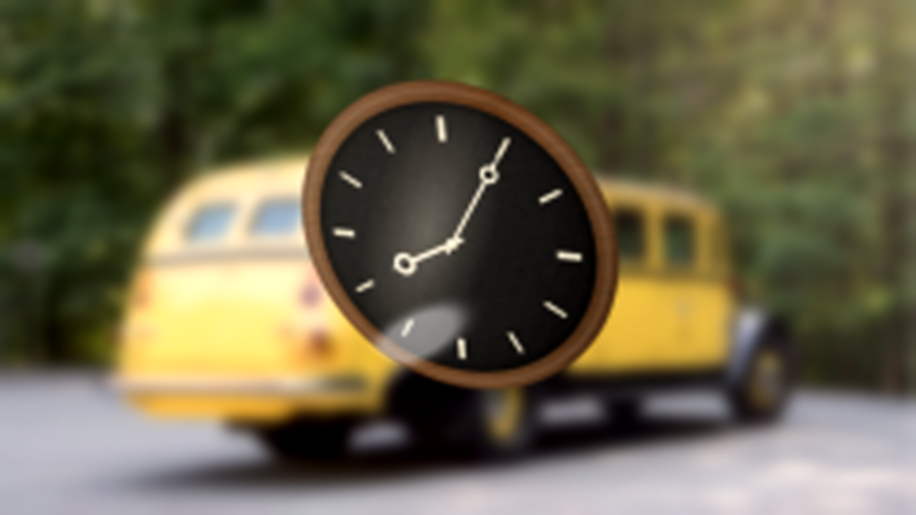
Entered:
8h05
